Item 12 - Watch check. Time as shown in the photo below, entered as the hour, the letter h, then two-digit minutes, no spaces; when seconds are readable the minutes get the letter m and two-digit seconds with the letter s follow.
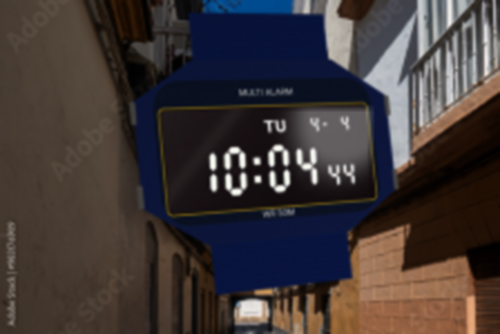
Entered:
10h04m44s
